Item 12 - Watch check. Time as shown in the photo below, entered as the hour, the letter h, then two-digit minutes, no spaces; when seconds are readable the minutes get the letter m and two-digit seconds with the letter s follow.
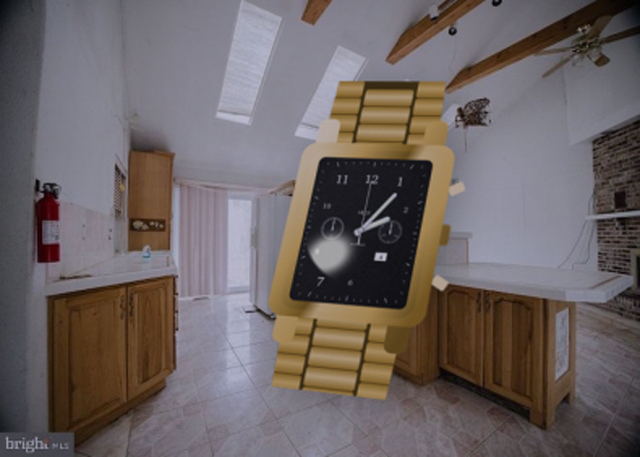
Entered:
2h06
